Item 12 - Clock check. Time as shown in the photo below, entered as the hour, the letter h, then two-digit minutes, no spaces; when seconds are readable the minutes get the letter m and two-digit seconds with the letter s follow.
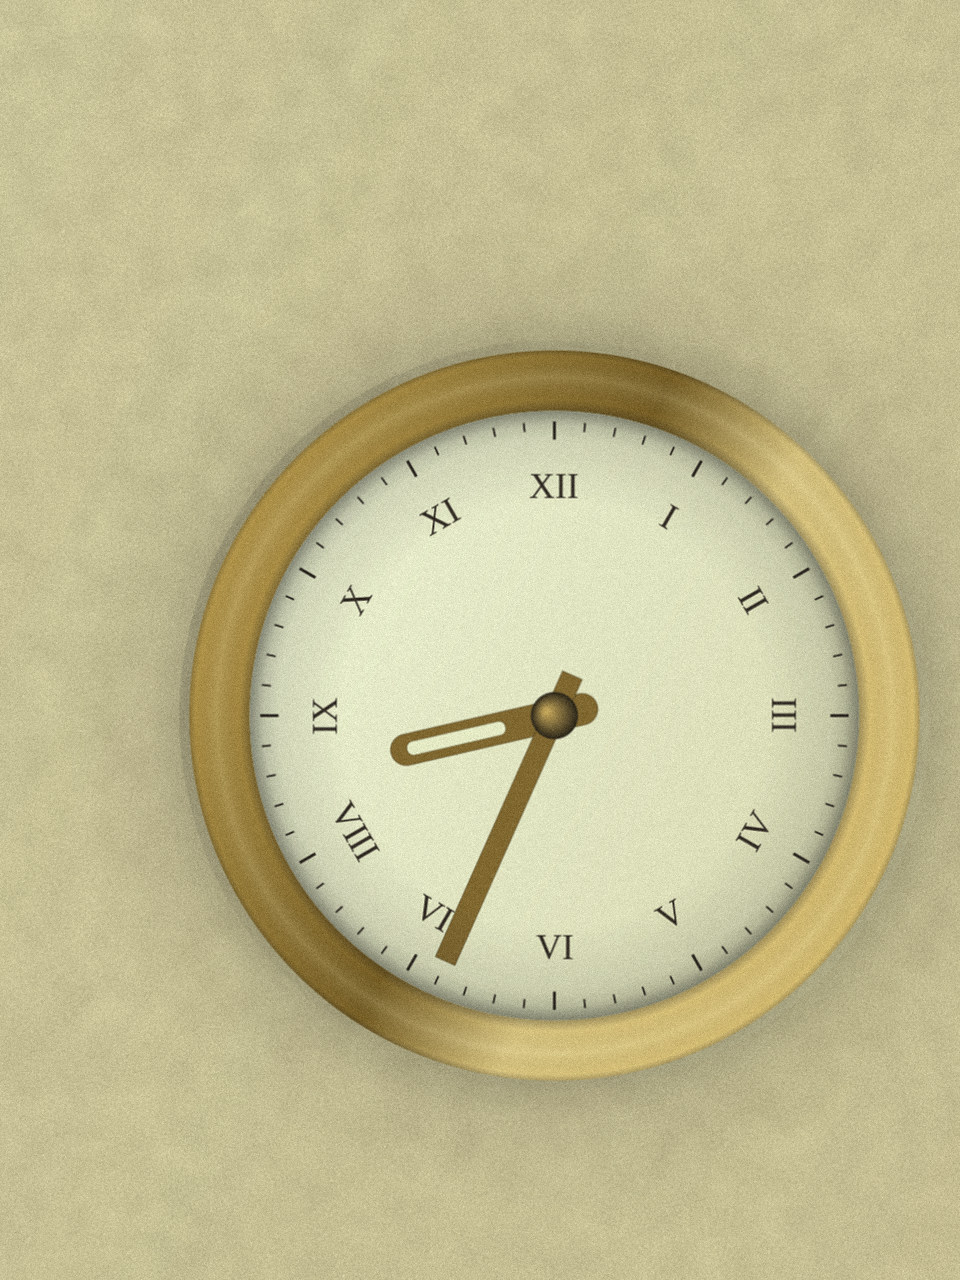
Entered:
8h34
